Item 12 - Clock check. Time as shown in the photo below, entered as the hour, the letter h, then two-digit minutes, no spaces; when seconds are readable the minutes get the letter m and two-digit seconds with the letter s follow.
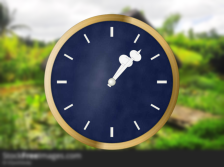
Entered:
1h07
